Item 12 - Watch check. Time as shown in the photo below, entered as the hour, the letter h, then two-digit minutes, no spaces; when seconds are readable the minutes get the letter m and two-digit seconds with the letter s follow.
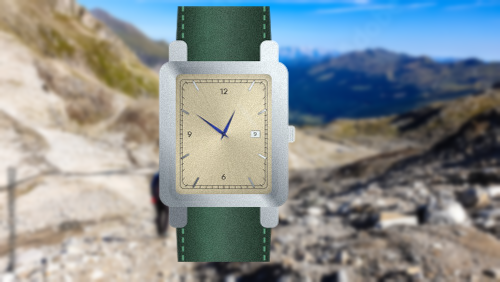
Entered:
12h51
